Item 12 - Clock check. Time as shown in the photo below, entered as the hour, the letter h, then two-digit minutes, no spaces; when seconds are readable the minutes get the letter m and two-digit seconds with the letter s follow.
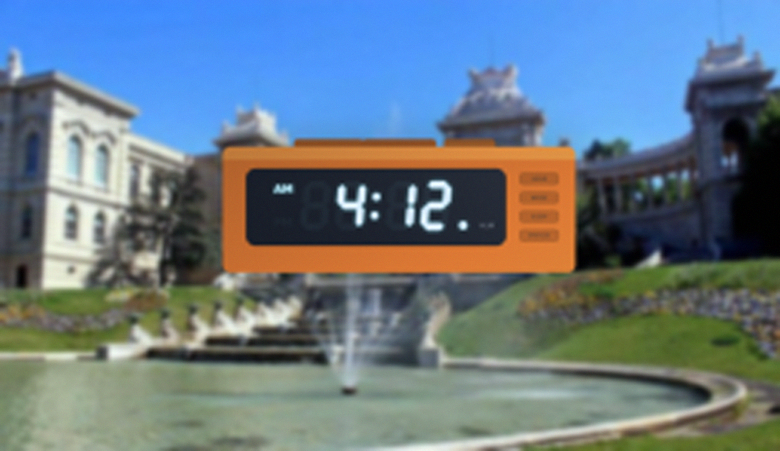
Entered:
4h12
